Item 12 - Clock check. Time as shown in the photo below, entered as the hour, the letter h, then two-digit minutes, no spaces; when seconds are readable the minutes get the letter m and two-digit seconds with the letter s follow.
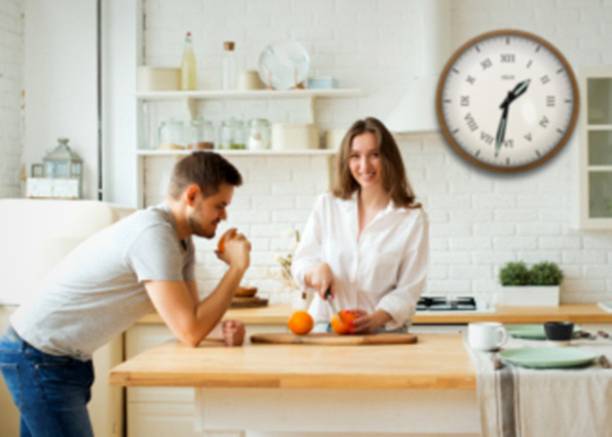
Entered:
1h32
